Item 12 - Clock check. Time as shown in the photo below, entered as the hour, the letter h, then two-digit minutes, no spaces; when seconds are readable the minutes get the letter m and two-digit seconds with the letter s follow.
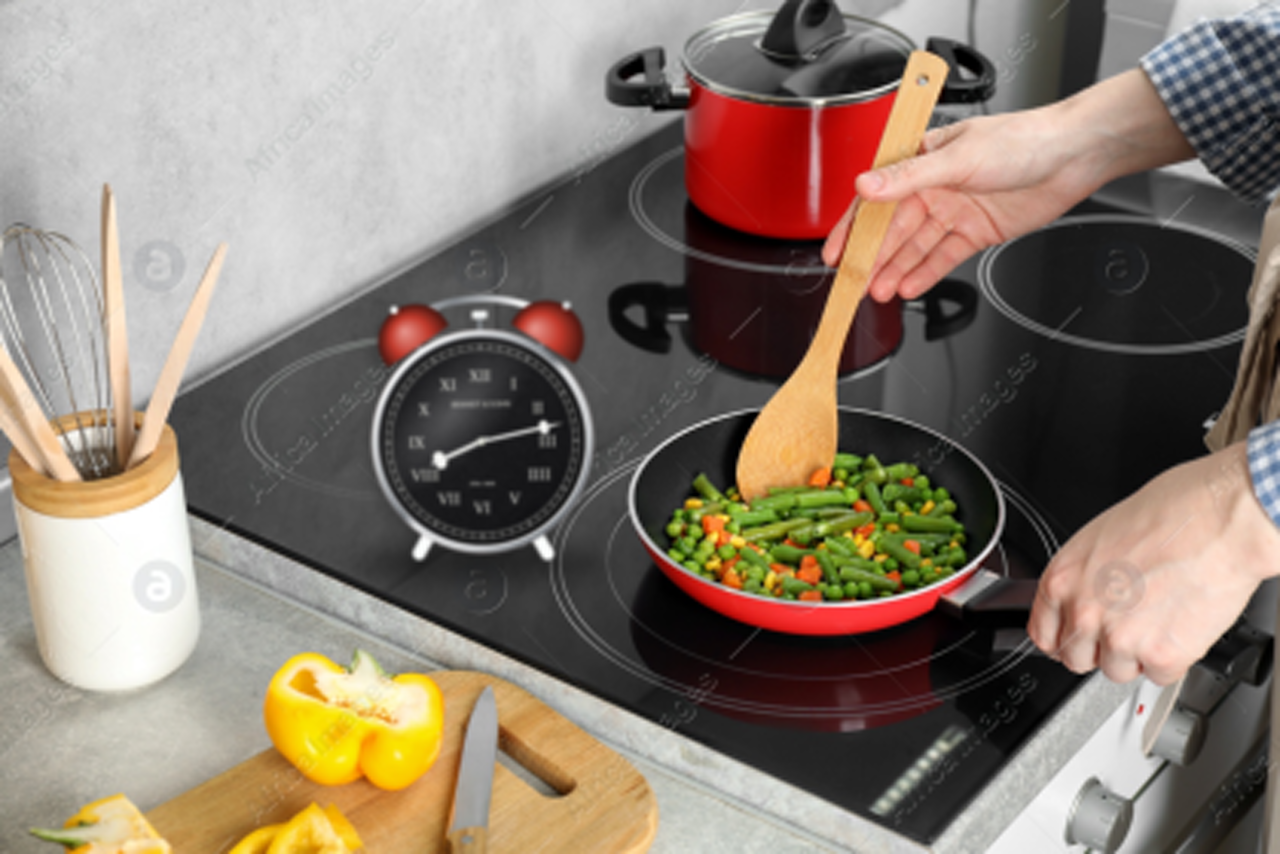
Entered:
8h13
